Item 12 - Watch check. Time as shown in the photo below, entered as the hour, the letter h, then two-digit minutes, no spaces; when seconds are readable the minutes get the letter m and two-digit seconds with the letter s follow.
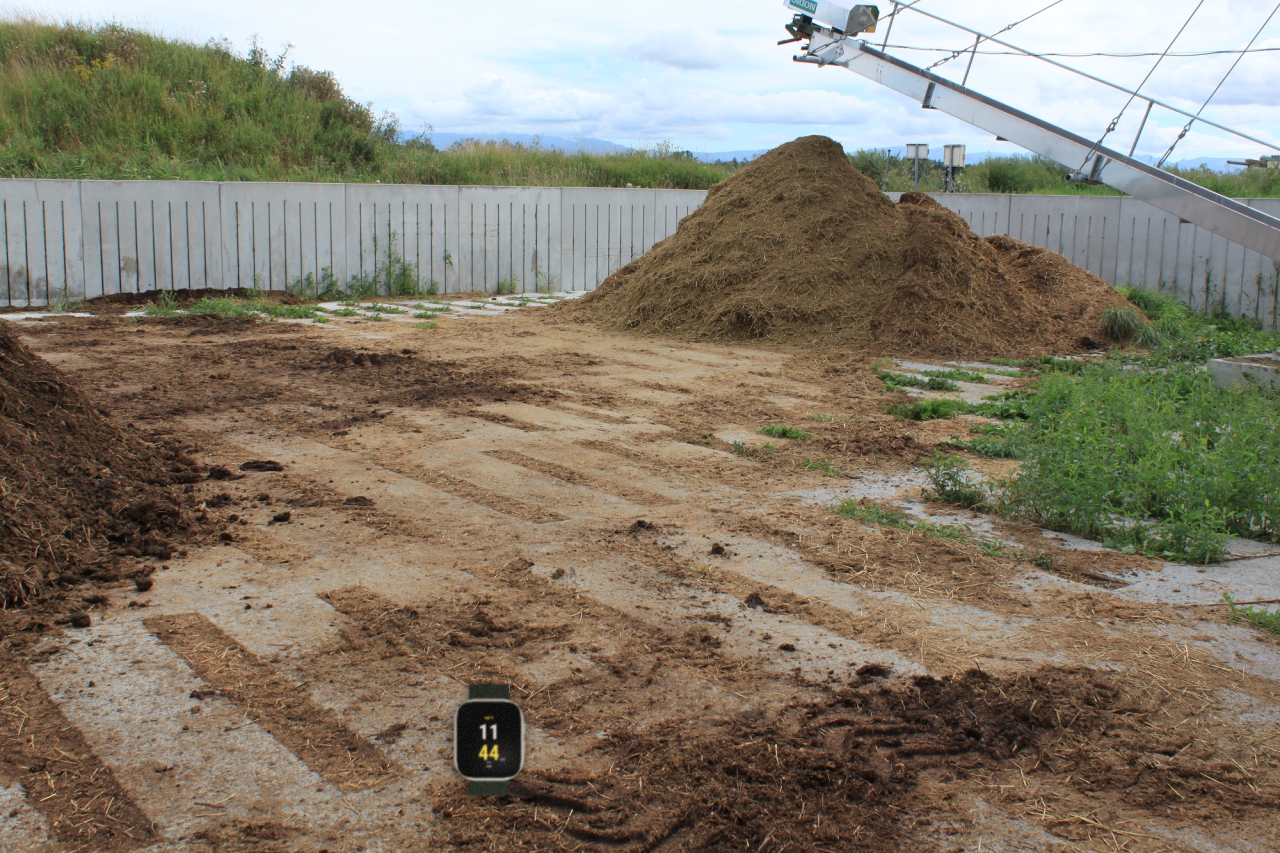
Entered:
11h44
